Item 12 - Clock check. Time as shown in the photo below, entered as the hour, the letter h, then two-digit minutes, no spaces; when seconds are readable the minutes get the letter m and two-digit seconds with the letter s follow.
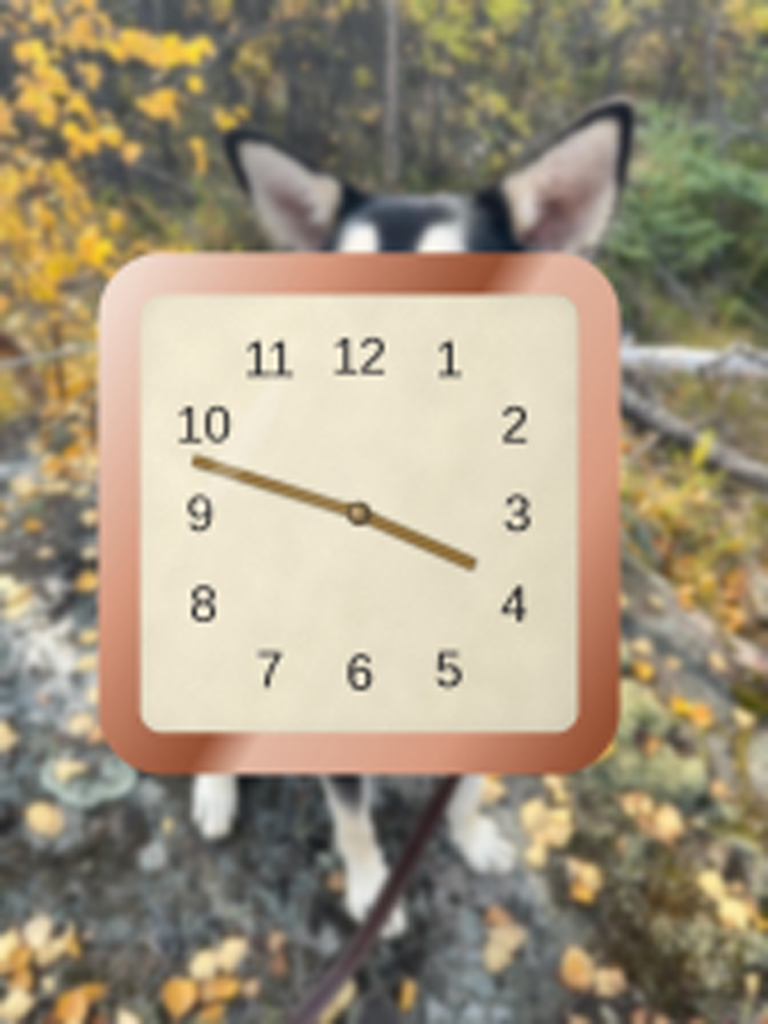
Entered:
3h48
